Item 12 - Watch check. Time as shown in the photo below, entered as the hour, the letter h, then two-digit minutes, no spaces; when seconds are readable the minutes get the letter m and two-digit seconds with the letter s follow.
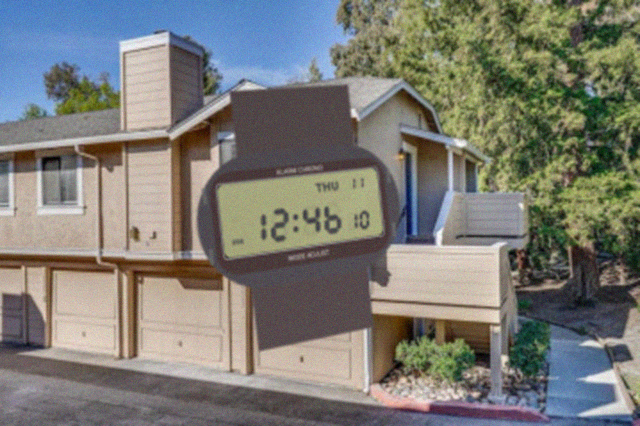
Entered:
12h46m10s
